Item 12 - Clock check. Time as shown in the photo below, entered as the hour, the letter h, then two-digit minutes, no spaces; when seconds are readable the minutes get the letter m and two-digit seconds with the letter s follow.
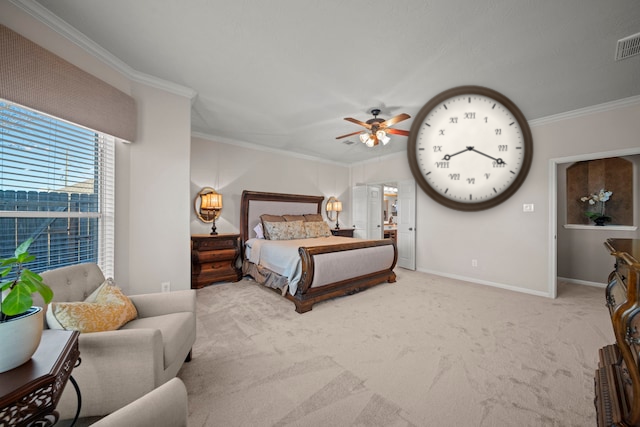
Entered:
8h19
